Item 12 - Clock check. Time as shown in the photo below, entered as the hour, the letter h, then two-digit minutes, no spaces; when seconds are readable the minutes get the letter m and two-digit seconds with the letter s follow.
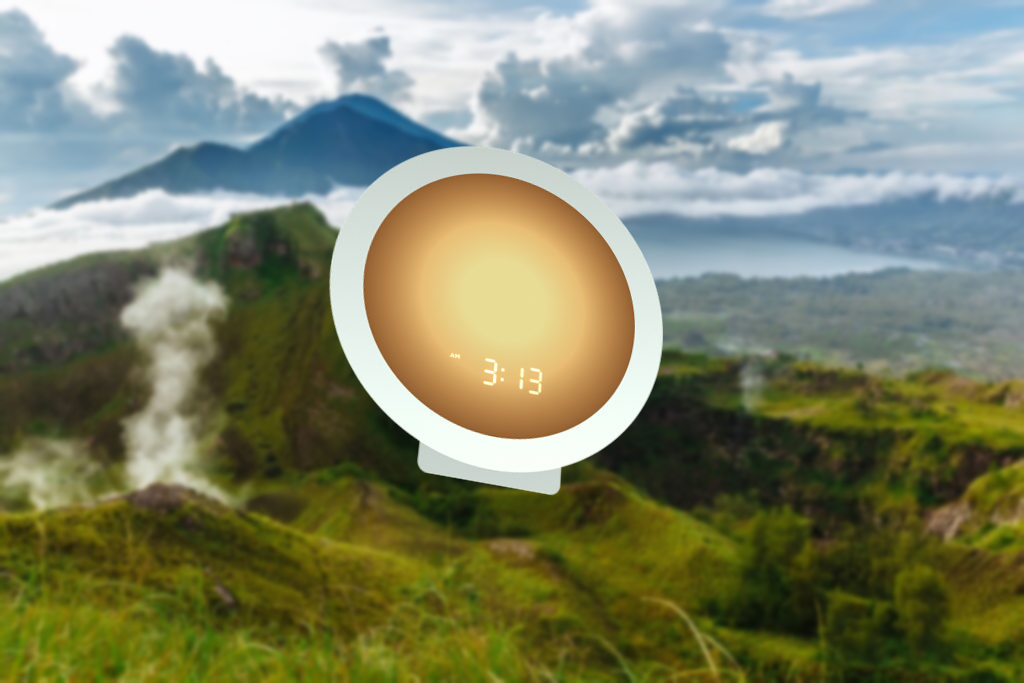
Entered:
3h13
